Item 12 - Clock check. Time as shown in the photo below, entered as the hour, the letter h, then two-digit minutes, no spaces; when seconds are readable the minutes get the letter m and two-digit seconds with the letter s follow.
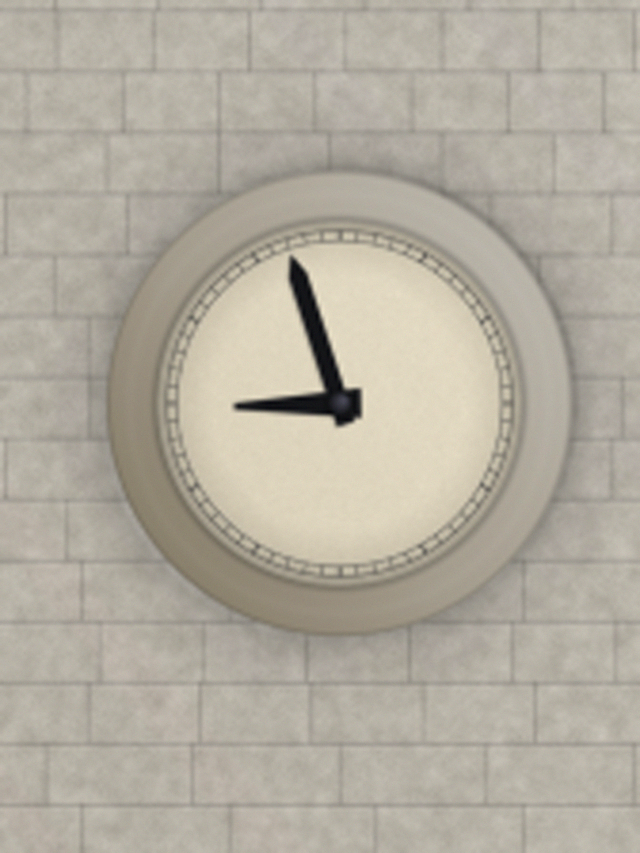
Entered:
8h57
